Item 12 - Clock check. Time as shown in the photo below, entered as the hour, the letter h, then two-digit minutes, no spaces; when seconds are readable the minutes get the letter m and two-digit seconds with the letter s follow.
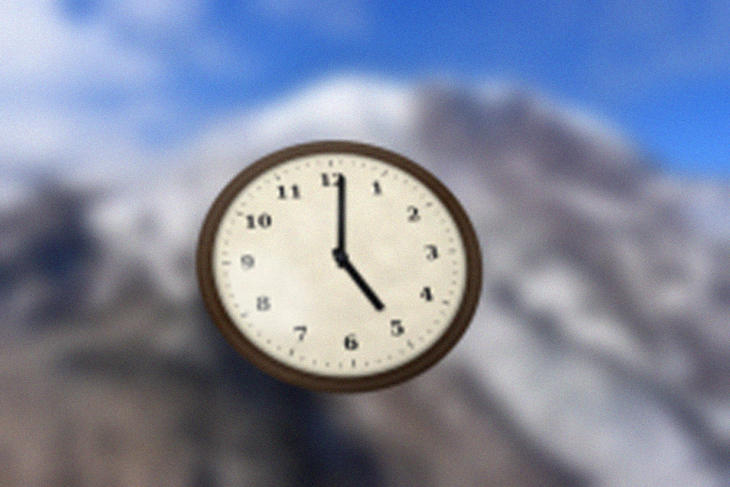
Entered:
5h01
